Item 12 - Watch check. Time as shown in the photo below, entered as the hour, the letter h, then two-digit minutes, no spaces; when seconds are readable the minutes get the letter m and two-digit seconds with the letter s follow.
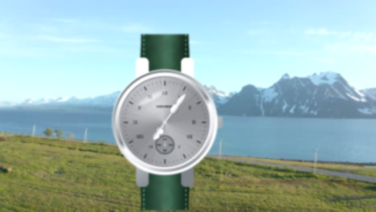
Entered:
7h06
